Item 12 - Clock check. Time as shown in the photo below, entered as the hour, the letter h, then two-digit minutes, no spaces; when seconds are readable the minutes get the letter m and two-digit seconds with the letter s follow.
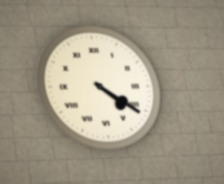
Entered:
4h21
